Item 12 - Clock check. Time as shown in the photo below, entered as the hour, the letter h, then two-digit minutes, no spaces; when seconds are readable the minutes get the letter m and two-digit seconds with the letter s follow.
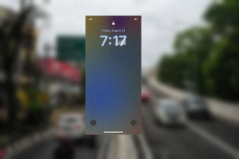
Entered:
7h17
